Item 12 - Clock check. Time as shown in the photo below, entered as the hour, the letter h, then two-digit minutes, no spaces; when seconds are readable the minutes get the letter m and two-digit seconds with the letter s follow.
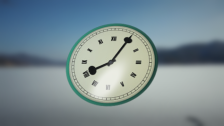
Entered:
8h05
